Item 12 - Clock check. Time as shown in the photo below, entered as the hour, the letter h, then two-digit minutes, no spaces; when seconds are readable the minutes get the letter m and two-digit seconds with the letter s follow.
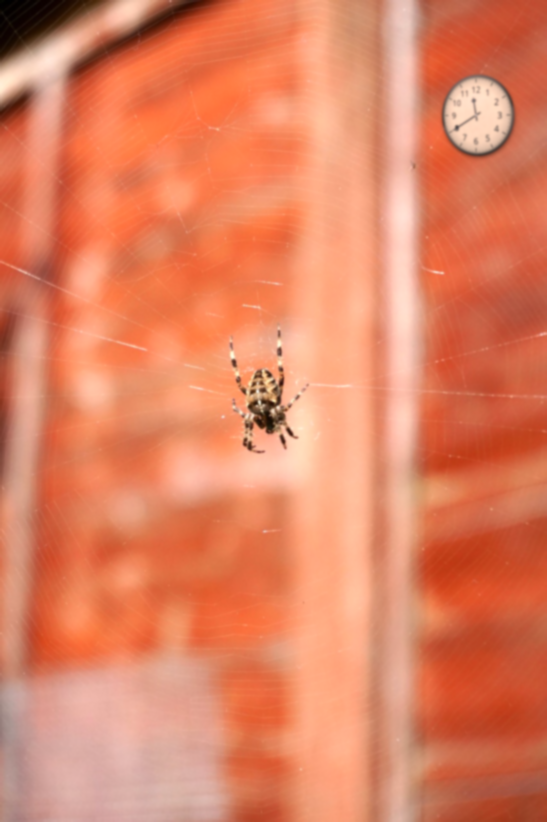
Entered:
11h40
